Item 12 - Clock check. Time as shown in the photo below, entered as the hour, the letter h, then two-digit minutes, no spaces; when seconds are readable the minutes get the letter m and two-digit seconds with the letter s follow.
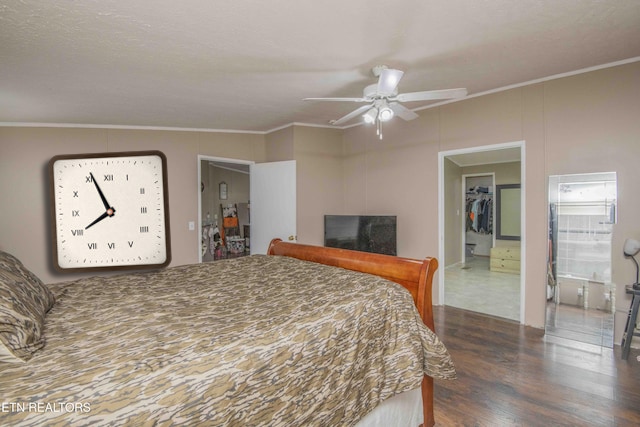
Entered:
7h56
